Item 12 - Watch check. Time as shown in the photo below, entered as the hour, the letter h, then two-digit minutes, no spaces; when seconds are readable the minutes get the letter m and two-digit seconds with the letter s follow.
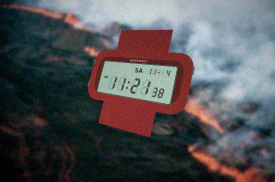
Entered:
11h21m38s
